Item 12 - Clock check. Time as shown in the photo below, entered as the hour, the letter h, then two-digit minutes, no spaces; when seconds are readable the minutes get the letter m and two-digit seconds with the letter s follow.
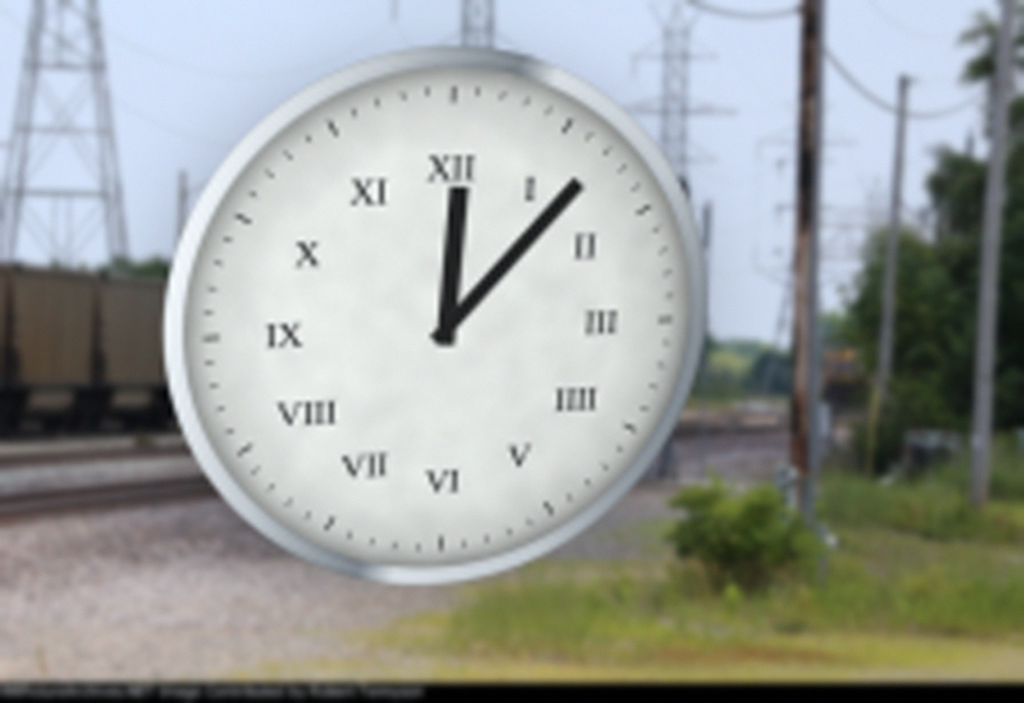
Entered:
12h07
